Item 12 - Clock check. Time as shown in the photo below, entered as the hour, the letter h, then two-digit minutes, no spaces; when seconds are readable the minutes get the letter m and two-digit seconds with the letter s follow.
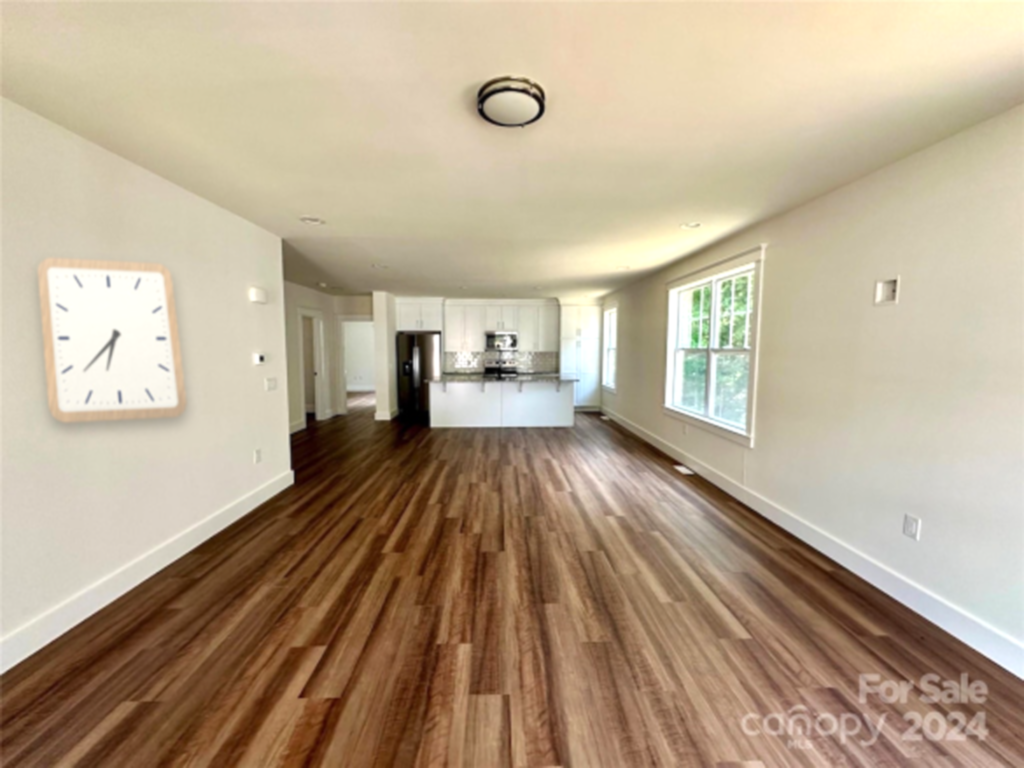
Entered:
6h38
